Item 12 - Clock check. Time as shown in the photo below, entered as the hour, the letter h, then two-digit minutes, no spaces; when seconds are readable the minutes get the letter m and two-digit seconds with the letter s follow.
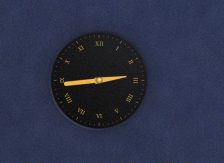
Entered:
2h44
